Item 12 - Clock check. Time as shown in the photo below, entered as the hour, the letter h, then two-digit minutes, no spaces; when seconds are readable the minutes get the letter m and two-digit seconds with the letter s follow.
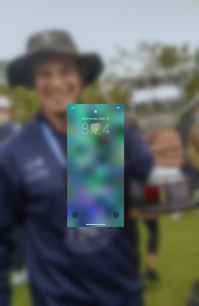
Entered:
8h24
